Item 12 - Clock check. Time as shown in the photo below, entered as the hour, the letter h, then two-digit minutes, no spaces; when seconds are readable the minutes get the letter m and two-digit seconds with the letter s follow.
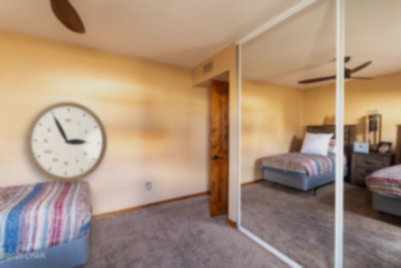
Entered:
2h55
